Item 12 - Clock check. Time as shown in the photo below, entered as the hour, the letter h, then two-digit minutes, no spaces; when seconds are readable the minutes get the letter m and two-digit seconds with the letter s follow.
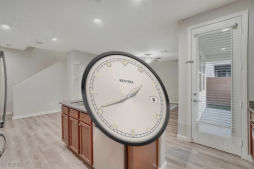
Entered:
1h41
